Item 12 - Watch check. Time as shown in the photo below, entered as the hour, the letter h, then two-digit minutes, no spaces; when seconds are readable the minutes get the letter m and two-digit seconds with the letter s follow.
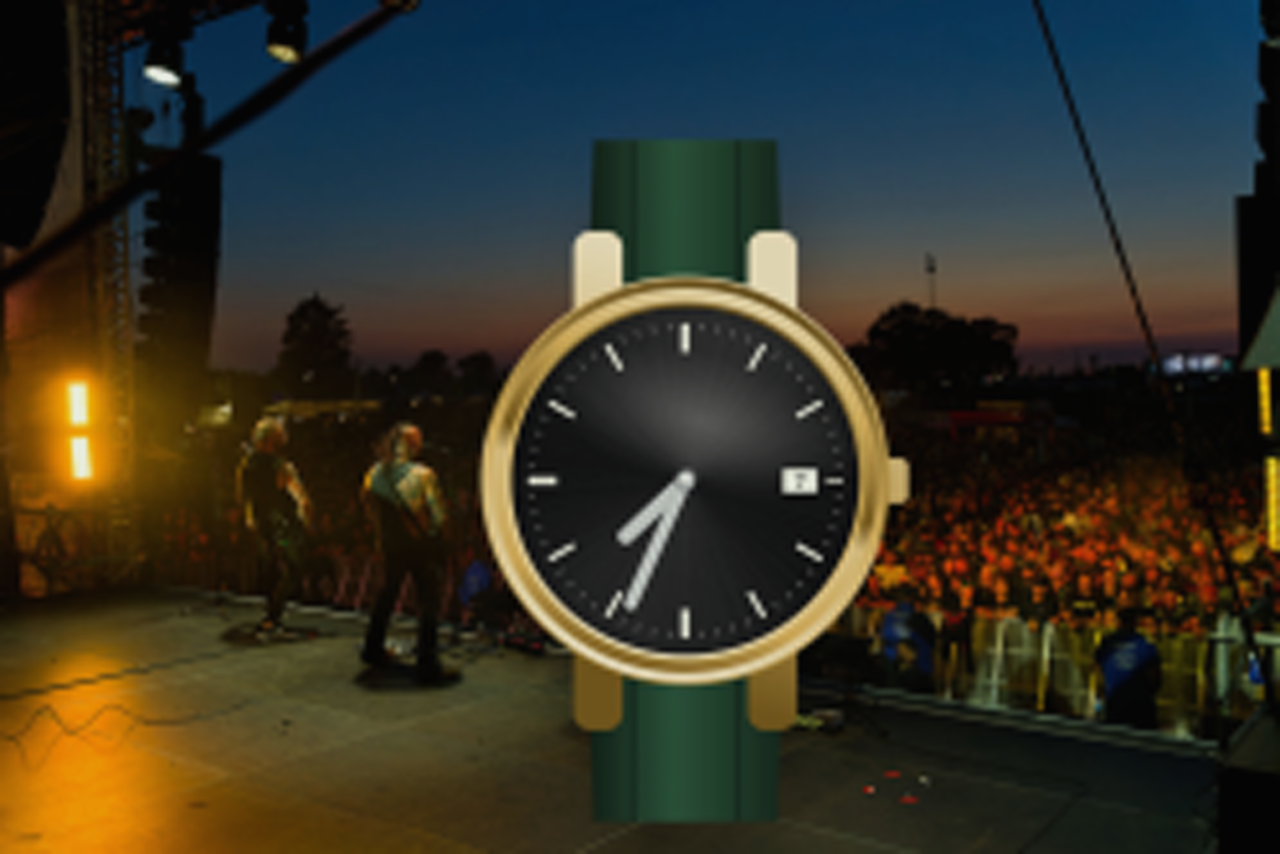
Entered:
7h34
